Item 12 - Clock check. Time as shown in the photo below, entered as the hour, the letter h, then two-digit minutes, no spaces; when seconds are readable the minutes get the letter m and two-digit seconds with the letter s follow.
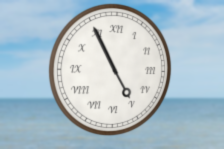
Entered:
4h55
